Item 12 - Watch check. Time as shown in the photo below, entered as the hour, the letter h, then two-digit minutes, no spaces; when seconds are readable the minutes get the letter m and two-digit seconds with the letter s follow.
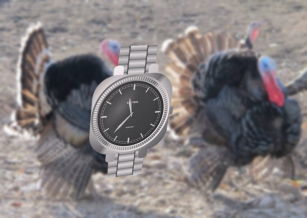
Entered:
11h37
